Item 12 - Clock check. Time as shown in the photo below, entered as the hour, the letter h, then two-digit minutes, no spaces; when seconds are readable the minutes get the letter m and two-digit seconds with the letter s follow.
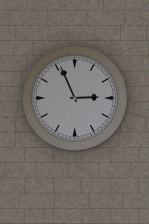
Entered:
2h56
